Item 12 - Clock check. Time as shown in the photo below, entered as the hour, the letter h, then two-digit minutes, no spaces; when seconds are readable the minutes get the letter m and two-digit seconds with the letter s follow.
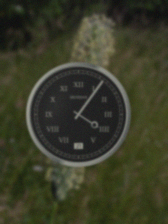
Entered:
4h06
